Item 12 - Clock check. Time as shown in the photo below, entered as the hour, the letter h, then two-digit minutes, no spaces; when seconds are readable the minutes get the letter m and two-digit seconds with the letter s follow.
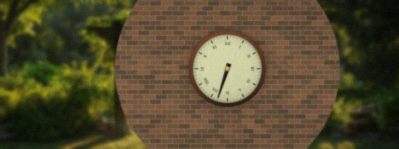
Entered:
6h33
